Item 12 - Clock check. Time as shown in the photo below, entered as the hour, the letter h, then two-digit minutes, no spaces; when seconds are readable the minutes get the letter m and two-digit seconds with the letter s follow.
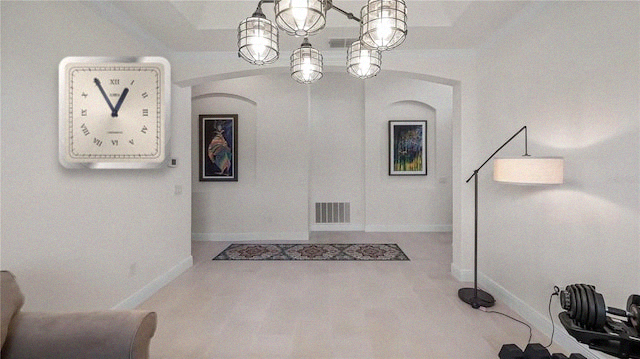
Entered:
12h55
